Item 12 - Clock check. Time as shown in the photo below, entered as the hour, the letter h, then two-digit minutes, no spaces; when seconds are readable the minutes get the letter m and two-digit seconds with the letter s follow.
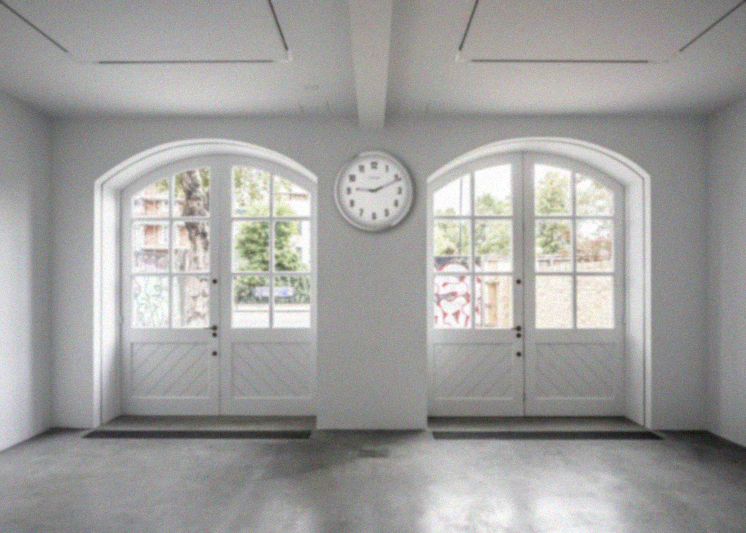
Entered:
9h11
